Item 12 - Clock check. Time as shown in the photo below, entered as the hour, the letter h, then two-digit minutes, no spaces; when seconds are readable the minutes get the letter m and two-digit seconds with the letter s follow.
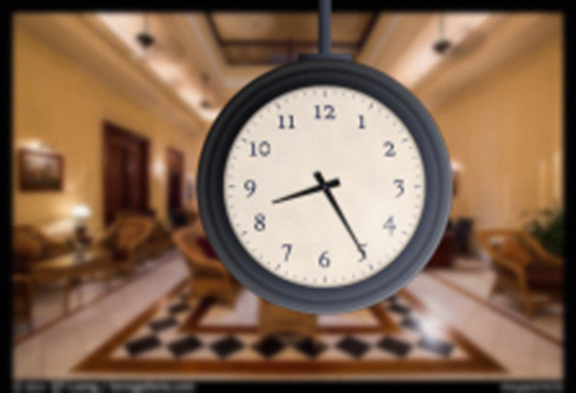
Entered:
8h25
